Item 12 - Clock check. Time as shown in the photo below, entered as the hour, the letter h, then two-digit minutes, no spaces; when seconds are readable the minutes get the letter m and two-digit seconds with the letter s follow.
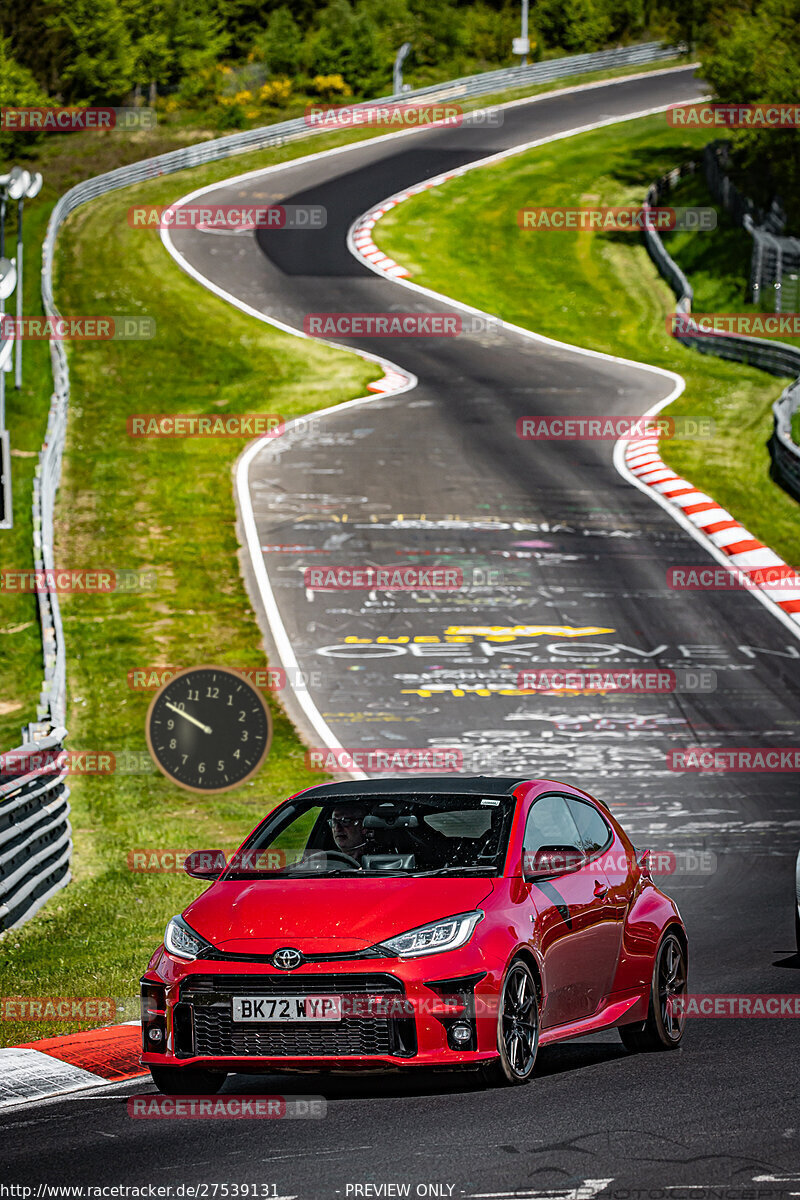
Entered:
9h49
